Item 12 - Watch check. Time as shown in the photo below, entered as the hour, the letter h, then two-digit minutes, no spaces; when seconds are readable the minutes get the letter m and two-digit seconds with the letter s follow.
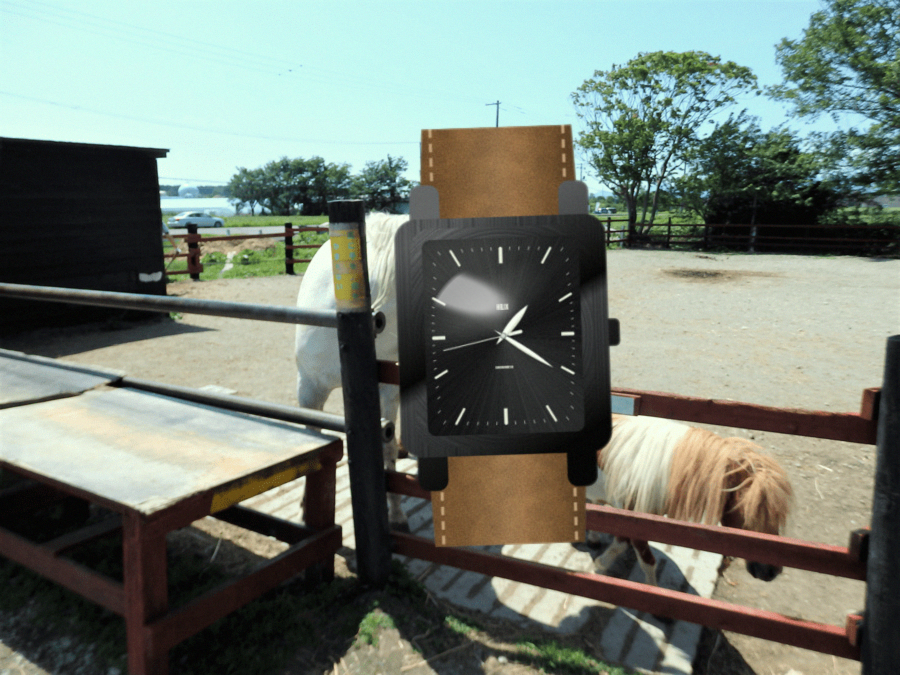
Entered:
1h20m43s
